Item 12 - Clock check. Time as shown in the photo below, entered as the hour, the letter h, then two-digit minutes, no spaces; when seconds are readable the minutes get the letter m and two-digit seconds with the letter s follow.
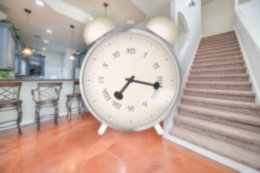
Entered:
7h17
